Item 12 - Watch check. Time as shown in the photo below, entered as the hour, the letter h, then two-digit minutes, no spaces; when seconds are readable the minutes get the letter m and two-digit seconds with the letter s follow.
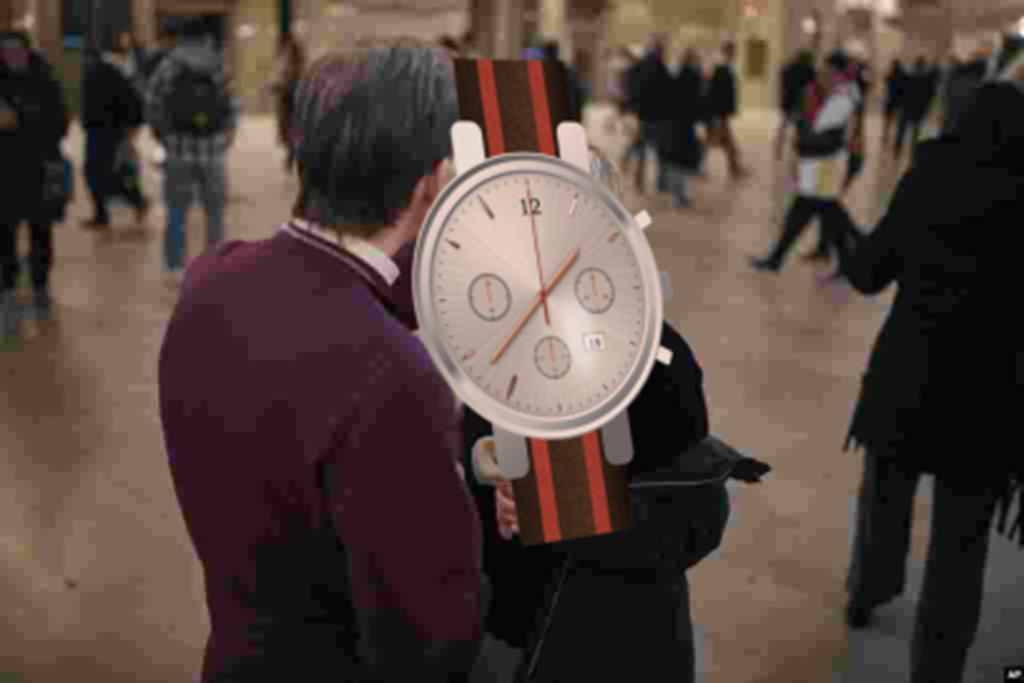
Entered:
1h38
